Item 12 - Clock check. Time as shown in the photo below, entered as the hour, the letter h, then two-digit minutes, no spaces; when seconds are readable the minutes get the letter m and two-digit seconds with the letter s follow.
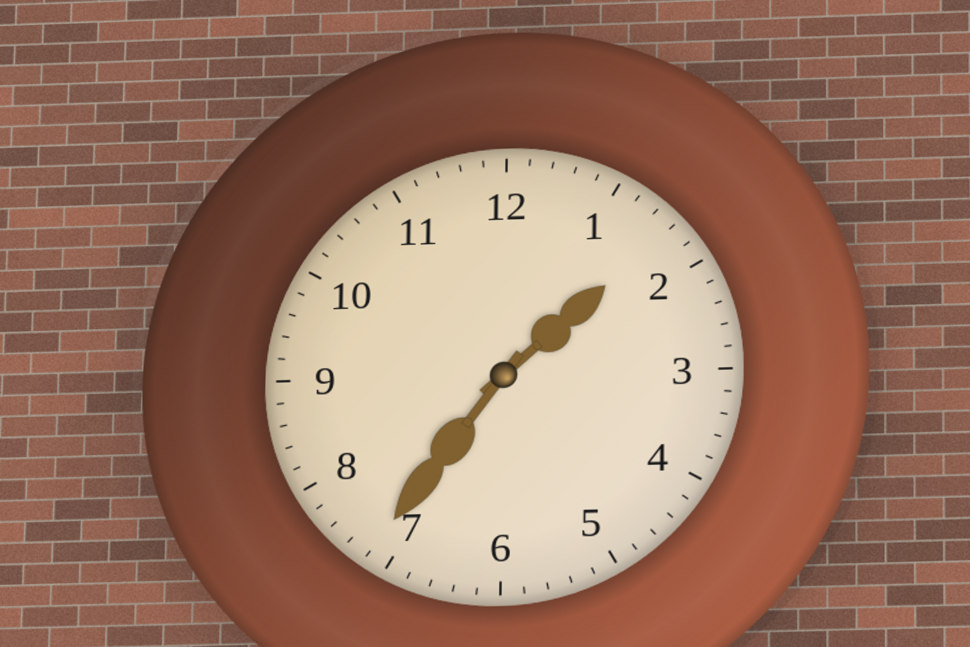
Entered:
1h36
